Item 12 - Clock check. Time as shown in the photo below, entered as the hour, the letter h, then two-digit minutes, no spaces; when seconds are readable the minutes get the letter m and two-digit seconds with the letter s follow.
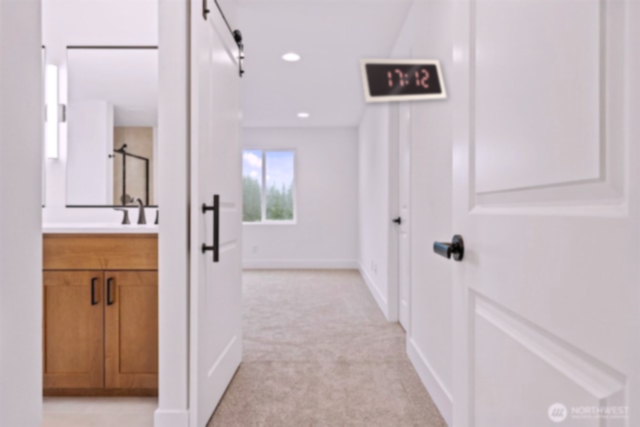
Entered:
17h12
